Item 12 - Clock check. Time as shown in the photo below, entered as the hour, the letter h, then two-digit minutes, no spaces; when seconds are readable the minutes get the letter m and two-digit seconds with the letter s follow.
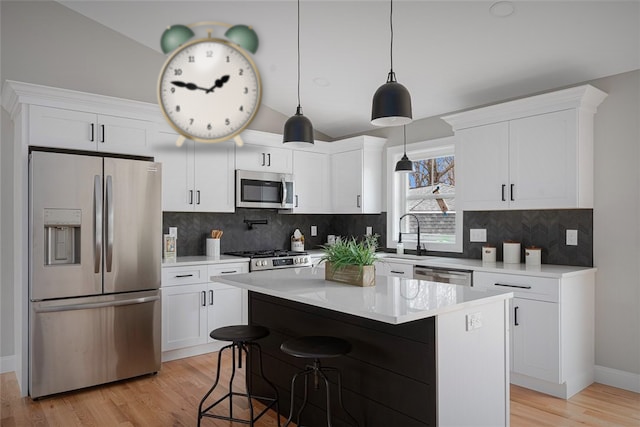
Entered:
1h47
